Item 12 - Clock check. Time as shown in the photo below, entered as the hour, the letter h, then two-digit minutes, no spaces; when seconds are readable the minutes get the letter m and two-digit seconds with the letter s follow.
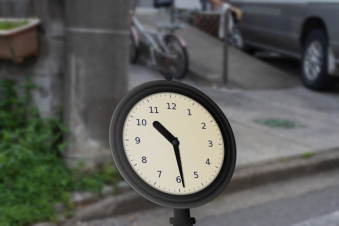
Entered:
10h29
